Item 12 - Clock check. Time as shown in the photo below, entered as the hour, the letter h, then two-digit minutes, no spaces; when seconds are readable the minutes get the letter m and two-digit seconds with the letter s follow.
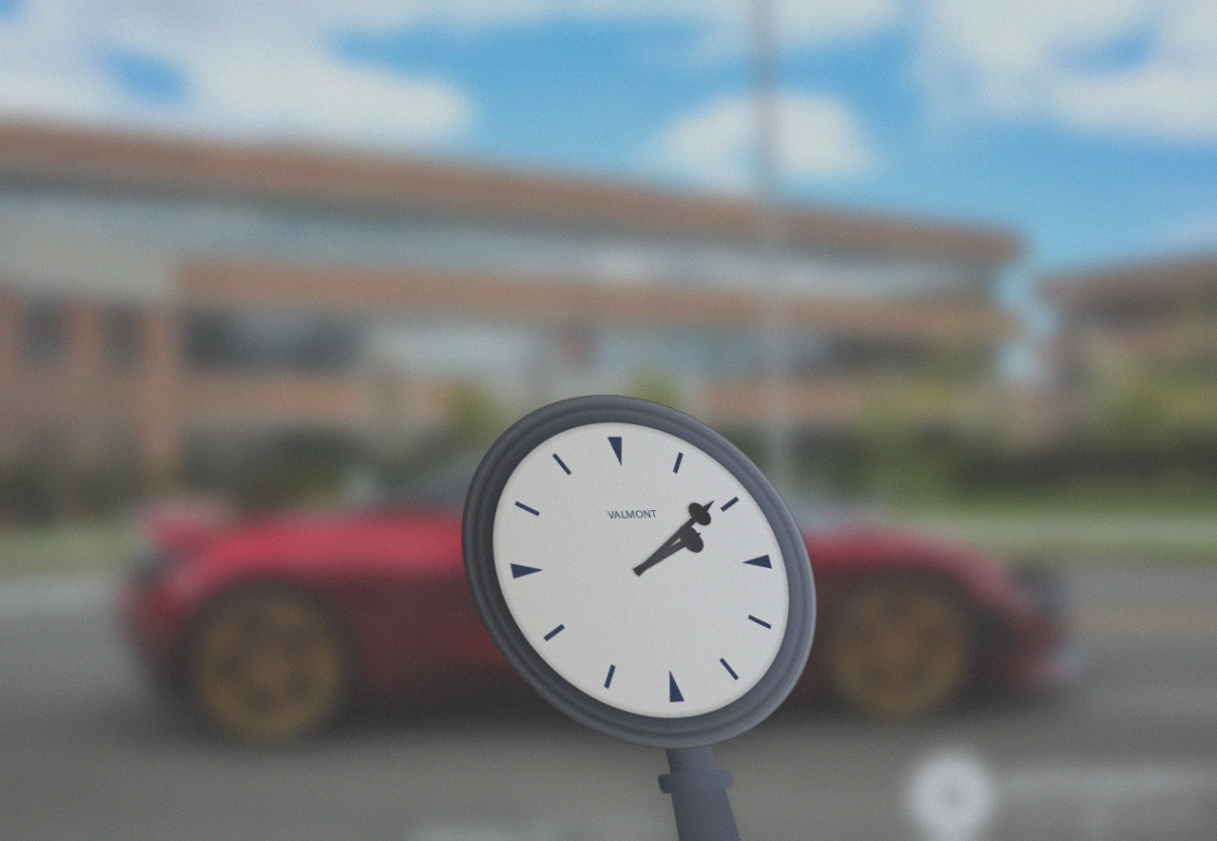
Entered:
2h09
